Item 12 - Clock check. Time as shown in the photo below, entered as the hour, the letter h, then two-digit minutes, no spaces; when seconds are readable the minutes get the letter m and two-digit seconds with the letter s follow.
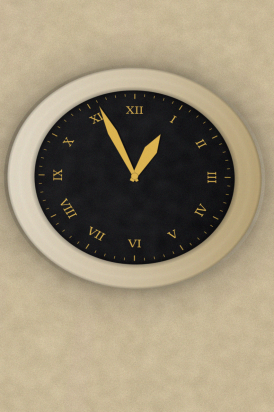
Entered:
12h56
